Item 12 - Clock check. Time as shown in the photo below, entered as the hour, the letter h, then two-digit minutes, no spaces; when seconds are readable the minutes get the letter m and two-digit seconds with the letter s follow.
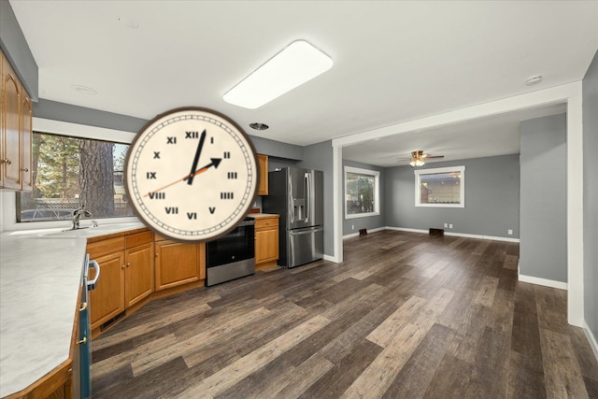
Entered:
2h02m41s
